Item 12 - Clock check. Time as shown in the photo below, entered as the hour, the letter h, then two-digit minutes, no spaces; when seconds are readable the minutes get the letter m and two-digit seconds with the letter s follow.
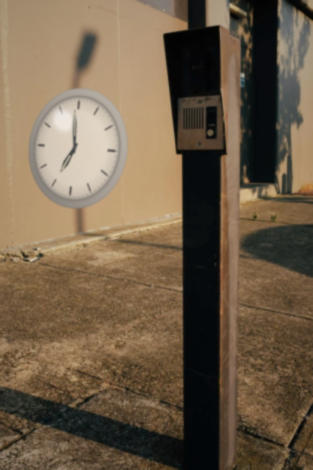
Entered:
6h59
